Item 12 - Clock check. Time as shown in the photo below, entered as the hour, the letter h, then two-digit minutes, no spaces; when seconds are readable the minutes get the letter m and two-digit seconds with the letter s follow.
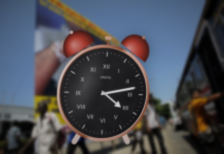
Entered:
4h13
